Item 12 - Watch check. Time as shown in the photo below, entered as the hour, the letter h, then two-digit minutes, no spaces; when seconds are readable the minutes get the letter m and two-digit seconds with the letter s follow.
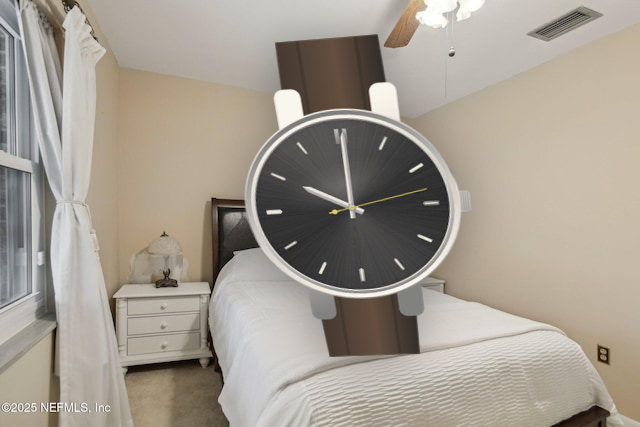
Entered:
10h00m13s
